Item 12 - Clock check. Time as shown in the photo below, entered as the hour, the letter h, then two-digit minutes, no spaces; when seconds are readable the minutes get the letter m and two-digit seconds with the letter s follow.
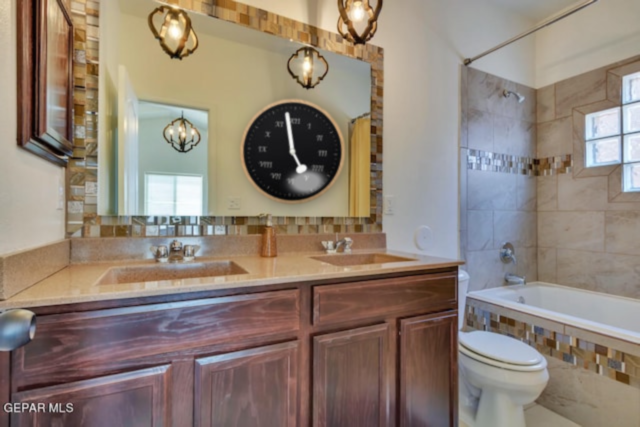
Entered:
4h58
